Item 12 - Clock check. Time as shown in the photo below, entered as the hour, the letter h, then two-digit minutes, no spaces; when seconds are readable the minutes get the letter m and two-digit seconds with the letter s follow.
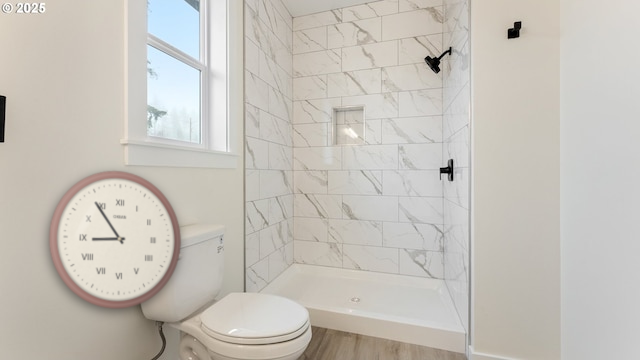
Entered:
8h54
